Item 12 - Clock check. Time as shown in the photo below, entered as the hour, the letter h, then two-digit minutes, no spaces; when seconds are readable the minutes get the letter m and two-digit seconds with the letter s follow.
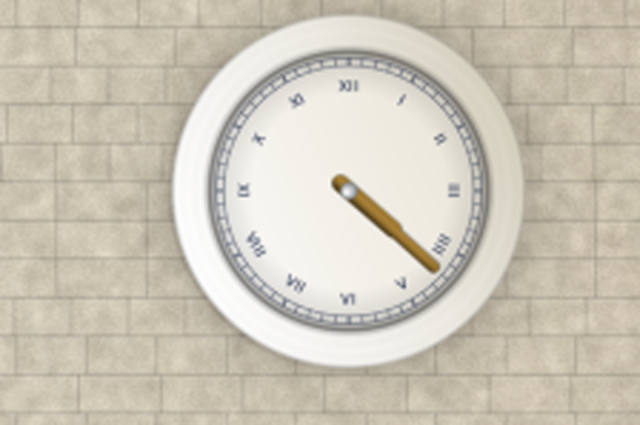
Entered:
4h22
